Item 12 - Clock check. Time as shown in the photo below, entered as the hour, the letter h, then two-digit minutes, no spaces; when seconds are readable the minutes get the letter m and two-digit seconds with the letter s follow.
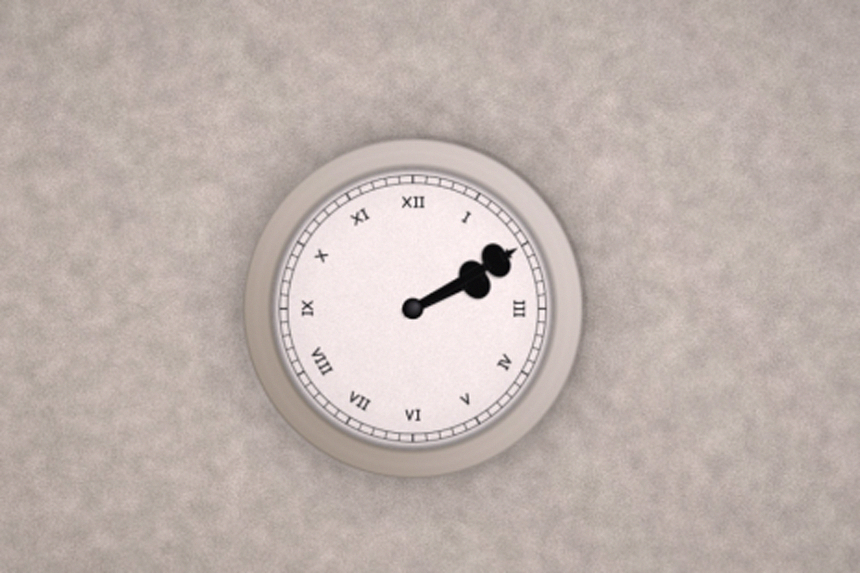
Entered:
2h10
